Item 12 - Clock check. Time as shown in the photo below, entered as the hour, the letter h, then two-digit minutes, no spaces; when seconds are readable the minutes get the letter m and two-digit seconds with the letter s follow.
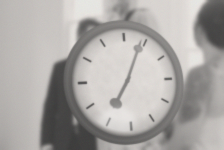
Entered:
7h04
